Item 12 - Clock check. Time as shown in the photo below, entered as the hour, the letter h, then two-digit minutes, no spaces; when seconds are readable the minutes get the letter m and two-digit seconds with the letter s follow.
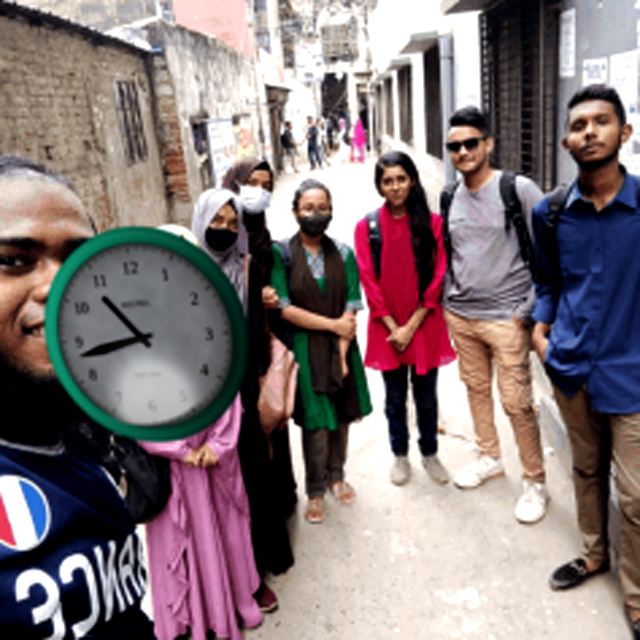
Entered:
10h43
